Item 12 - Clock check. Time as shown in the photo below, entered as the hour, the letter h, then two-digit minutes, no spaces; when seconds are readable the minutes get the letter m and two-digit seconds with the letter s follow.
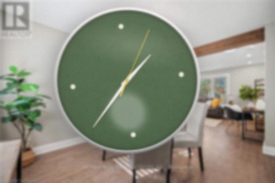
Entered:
1h37m05s
